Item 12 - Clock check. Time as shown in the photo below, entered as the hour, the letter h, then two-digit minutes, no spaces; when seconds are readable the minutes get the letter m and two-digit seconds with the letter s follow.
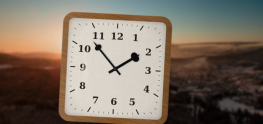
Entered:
1h53
